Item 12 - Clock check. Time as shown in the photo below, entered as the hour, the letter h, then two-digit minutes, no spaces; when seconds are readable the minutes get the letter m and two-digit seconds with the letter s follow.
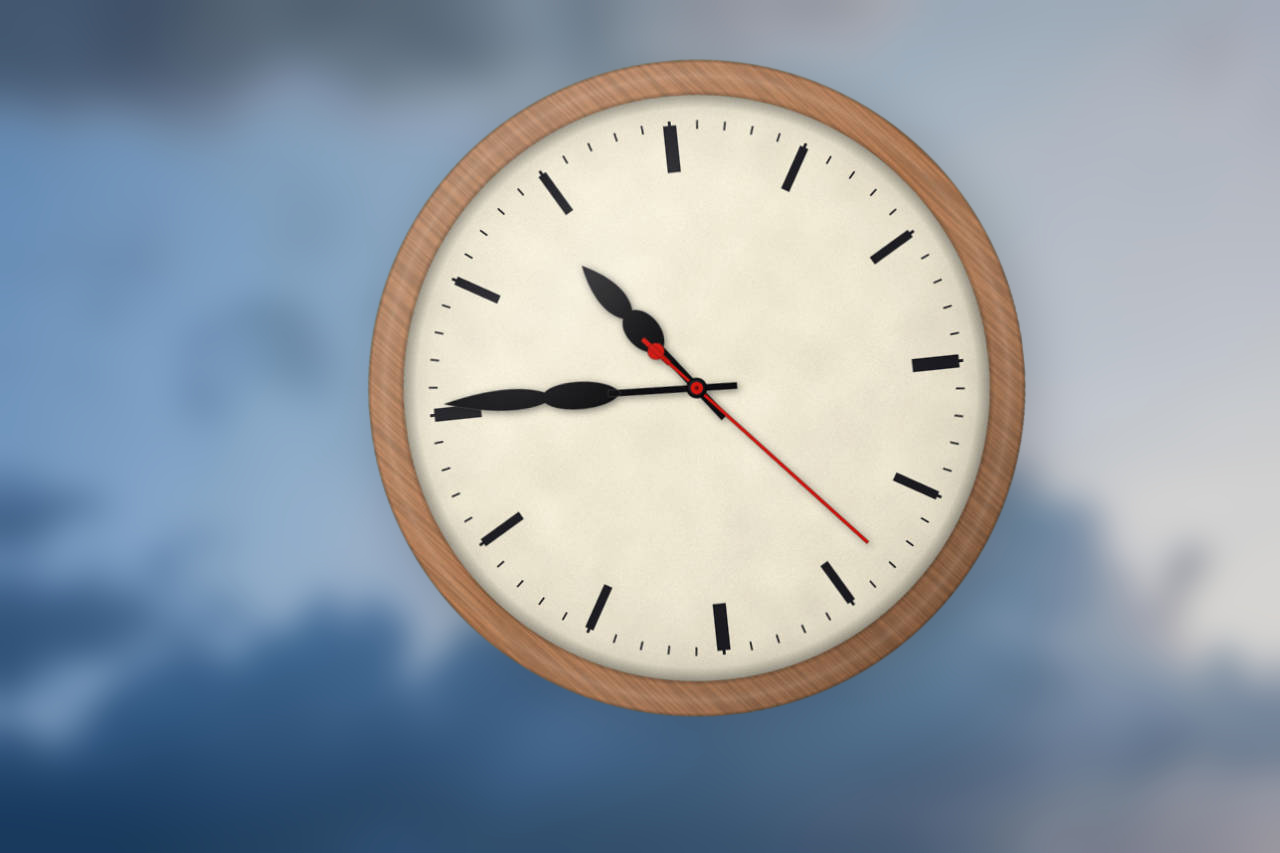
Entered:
10h45m23s
